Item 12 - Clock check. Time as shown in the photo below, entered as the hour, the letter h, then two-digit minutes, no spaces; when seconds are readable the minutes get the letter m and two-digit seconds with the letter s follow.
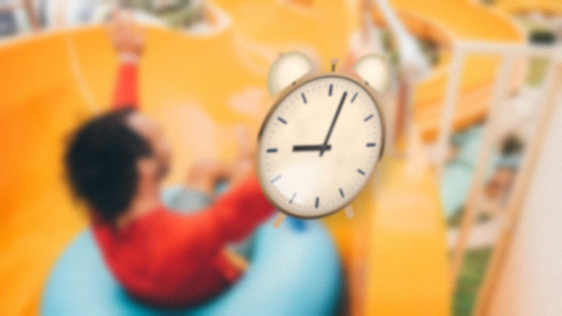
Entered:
9h03
